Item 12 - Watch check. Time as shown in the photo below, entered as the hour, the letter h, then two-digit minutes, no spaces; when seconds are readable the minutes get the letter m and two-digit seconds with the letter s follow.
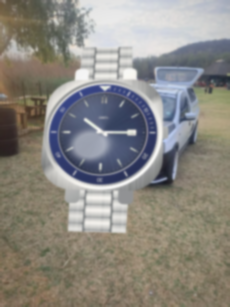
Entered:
10h15
